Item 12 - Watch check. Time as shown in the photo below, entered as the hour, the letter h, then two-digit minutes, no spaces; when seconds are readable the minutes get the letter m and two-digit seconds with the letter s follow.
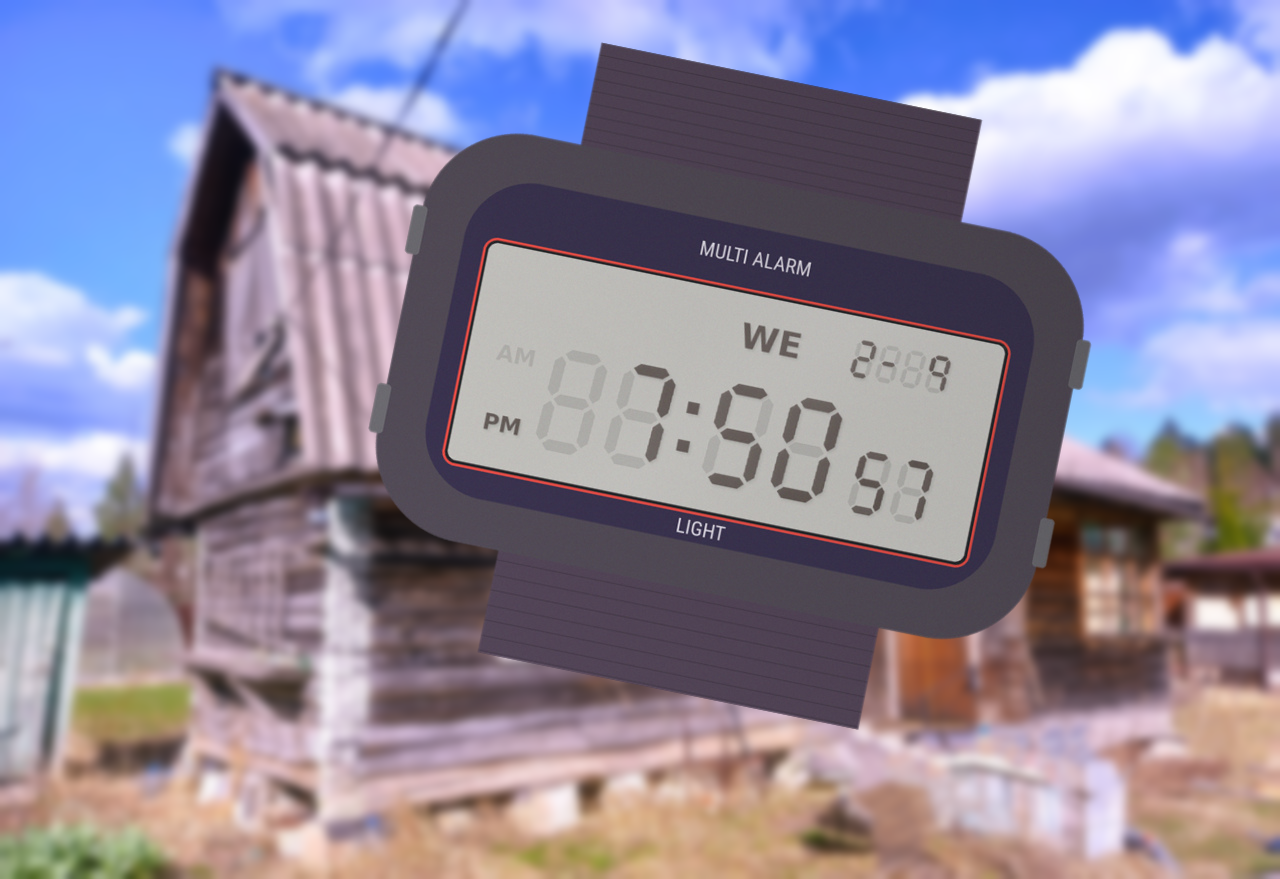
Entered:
7h50m57s
